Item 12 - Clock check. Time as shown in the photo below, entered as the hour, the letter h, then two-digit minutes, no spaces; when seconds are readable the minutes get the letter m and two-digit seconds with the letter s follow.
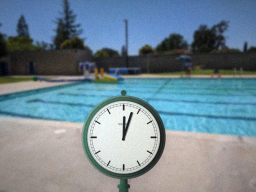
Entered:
12h03
